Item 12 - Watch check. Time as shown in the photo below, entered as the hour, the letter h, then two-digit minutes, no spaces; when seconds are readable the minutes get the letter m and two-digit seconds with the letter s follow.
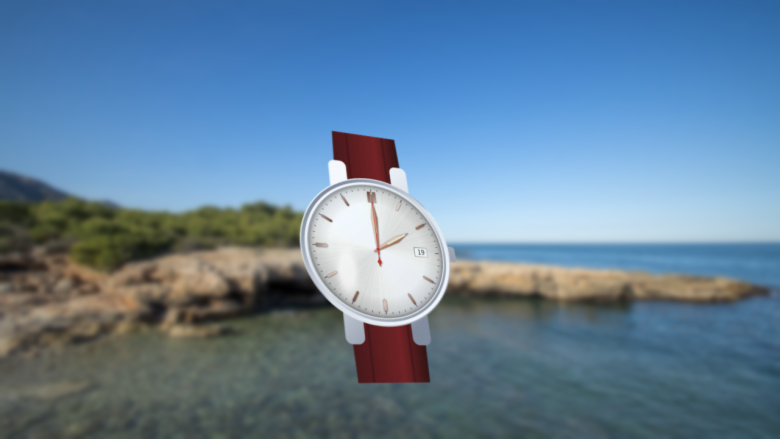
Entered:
2h00m00s
